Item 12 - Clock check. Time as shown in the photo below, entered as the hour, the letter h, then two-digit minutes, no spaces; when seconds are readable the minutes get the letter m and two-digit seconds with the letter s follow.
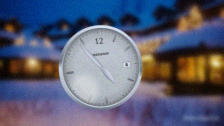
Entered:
4h54
